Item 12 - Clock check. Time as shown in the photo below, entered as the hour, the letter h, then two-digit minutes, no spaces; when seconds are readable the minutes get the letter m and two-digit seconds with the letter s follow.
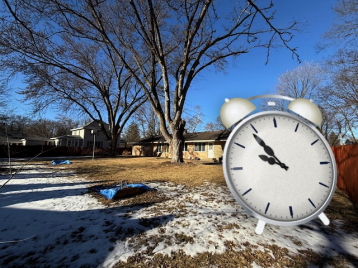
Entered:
9h54
